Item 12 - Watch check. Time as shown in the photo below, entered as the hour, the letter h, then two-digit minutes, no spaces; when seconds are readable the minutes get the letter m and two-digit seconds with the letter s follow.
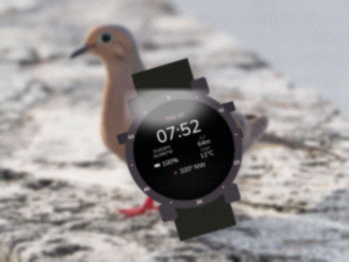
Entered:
7h52
